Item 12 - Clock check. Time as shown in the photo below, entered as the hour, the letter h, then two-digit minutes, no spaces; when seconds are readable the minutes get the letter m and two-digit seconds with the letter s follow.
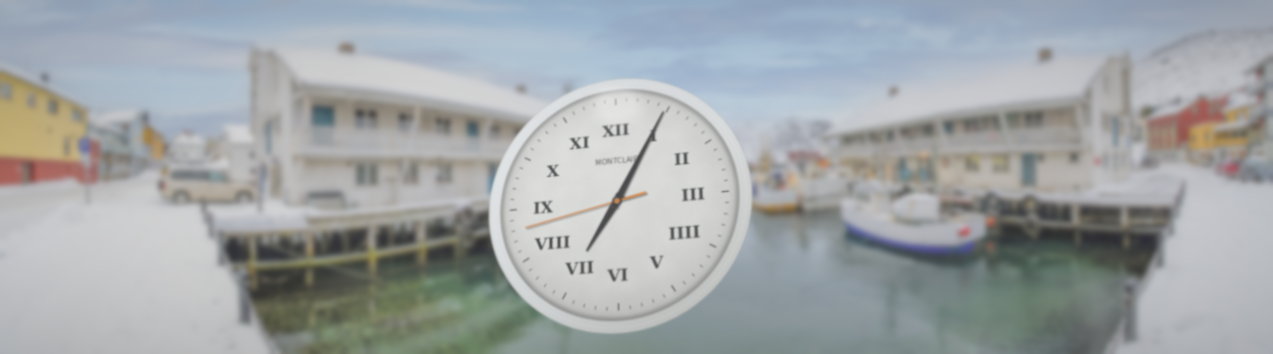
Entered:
7h04m43s
